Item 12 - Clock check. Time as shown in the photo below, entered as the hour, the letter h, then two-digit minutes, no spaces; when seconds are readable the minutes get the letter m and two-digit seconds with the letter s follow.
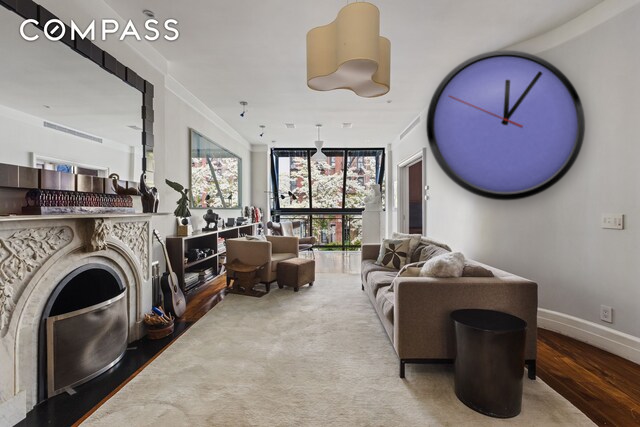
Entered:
12h05m49s
